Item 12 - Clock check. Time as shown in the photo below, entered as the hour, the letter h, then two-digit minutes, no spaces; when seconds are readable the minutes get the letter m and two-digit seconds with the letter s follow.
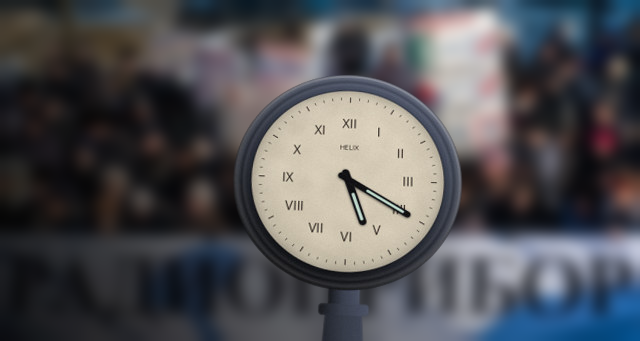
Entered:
5h20
